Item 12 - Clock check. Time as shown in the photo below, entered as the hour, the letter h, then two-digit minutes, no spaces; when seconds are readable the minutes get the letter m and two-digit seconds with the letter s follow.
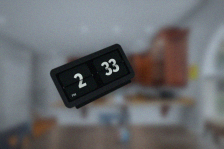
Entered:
2h33
